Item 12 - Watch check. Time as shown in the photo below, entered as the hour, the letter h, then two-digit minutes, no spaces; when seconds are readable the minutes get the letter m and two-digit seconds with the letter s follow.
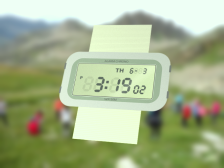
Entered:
3h19m02s
